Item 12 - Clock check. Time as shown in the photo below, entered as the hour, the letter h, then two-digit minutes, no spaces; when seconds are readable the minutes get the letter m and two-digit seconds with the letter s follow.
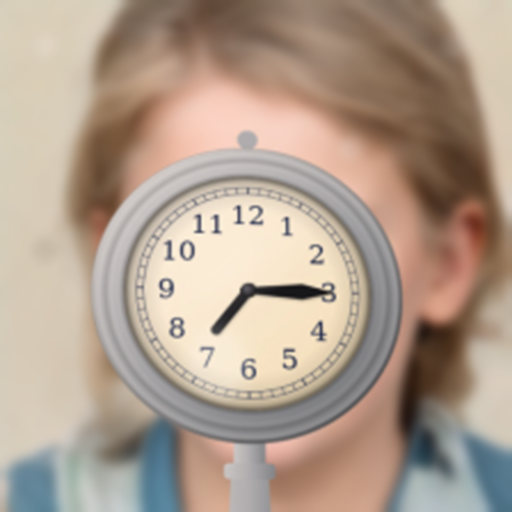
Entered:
7h15
